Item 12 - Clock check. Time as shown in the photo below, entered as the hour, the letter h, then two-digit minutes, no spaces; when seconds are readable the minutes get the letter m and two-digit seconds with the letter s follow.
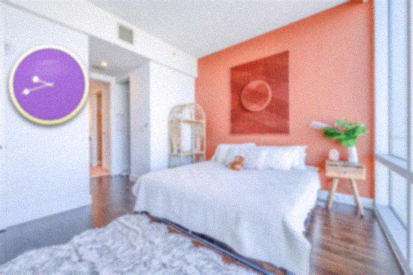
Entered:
9h42
